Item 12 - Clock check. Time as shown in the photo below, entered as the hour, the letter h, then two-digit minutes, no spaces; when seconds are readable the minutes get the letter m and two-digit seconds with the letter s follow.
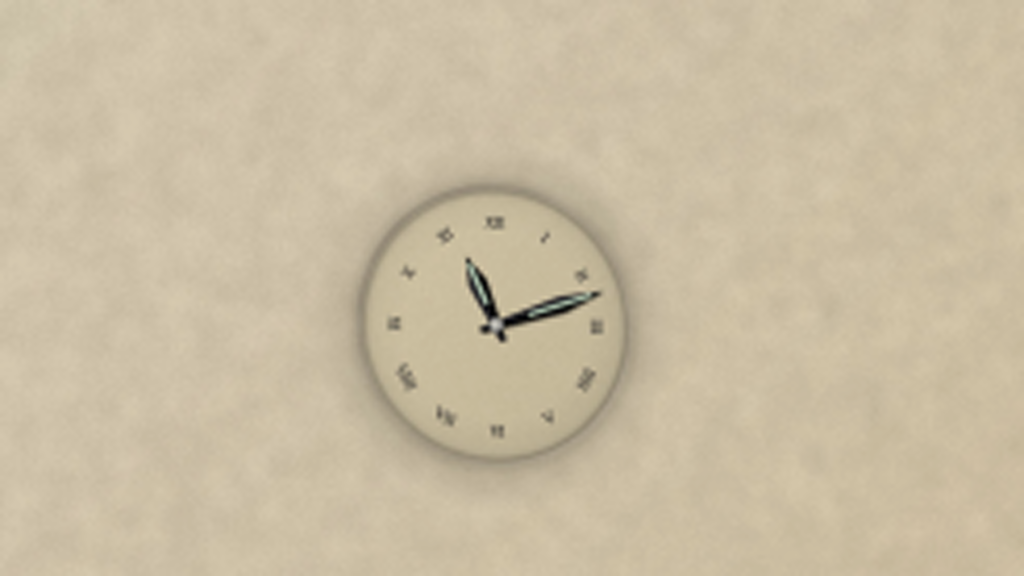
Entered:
11h12
